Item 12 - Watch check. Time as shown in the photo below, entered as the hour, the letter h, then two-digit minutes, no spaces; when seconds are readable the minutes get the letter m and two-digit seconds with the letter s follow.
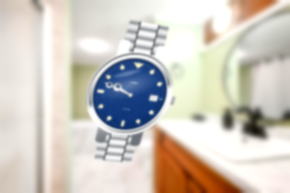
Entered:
9h48
